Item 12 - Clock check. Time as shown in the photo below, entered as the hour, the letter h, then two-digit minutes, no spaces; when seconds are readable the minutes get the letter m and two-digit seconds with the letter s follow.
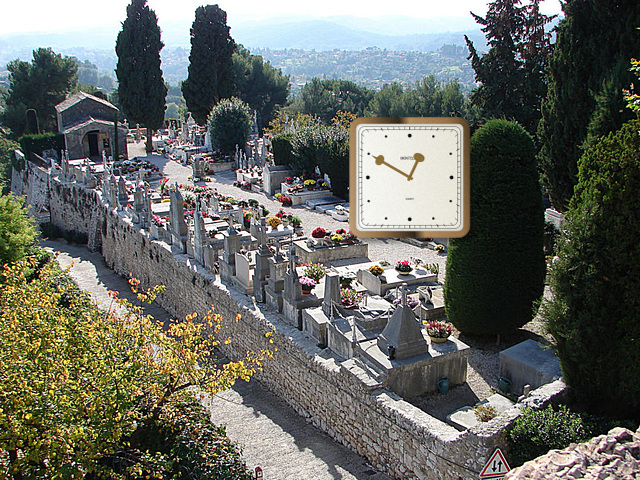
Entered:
12h50
